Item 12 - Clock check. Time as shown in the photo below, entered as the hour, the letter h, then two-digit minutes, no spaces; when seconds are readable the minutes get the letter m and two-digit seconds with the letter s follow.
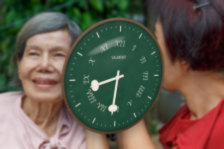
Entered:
8h31
